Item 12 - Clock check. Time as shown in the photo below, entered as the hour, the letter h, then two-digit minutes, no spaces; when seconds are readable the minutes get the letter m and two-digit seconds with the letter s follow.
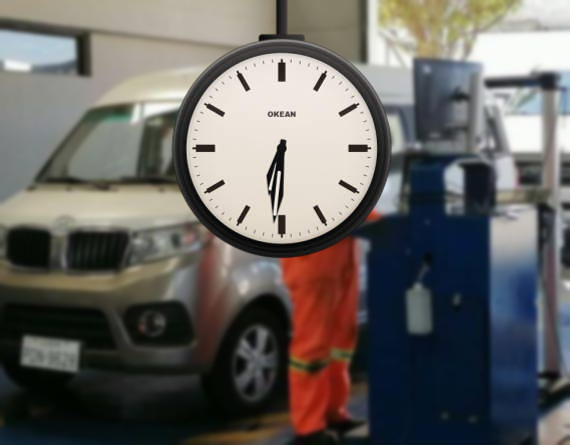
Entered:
6h31
